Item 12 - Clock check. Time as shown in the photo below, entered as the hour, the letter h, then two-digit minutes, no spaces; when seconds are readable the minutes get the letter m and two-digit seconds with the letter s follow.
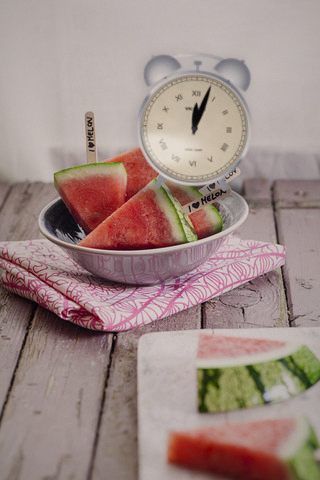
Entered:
12h03
